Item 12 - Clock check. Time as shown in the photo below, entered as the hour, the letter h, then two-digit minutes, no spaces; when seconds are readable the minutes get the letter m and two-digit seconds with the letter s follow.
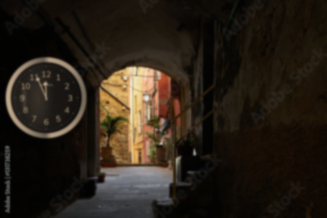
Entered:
11h56
